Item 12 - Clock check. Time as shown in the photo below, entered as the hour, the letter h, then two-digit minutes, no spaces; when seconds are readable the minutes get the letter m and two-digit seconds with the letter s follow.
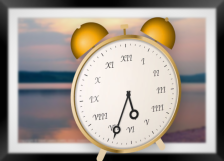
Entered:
5h34
